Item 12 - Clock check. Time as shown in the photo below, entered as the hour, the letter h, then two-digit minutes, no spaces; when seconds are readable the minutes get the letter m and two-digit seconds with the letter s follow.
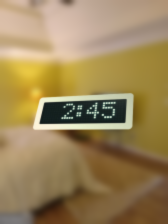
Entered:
2h45
